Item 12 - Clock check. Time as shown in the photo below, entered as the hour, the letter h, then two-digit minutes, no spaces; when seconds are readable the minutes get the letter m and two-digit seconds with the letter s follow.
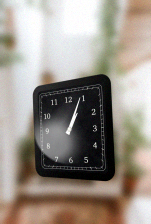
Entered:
1h04
